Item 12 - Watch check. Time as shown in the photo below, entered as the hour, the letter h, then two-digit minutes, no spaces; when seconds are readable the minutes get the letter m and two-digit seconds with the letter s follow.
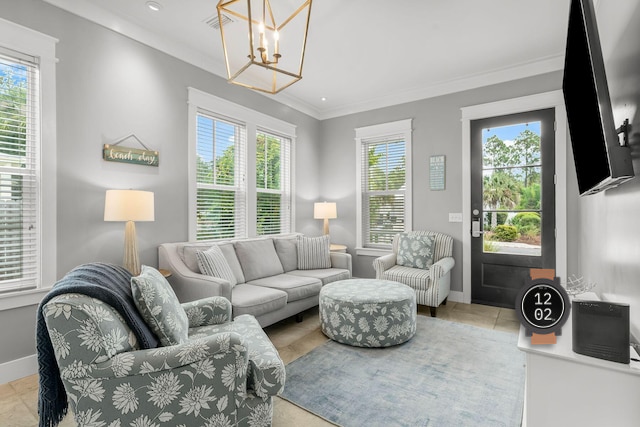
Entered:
12h02
